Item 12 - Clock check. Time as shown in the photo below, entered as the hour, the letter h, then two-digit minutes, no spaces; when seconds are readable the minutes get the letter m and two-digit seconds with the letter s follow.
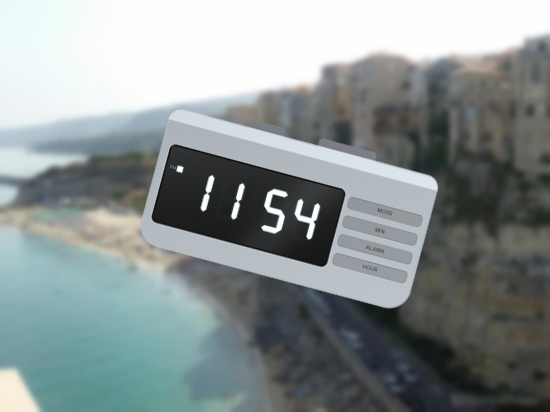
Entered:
11h54
